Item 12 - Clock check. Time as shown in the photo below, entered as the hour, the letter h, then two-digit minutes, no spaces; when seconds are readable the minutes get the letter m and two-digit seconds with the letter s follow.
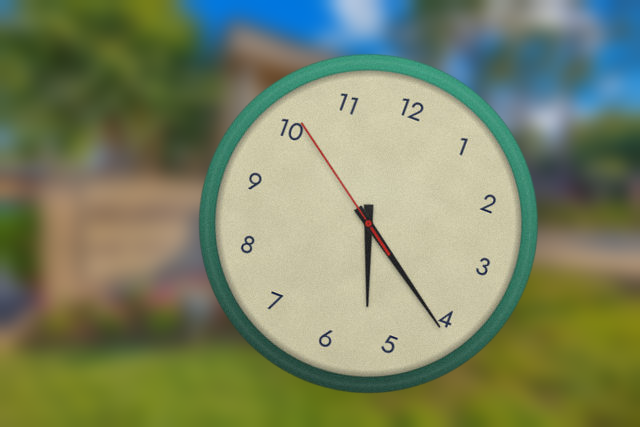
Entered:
5h20m51s
